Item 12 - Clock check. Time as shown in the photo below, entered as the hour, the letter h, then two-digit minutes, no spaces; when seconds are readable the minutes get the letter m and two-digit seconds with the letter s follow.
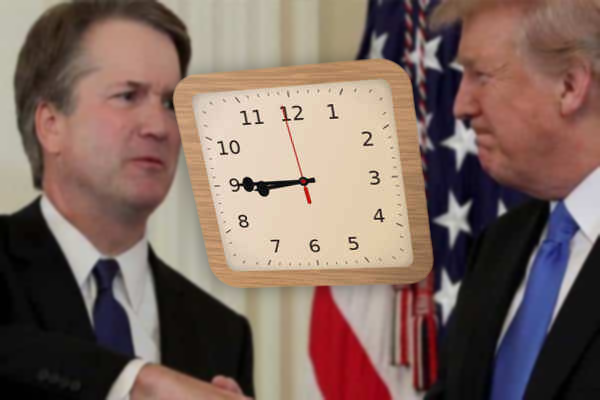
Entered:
8h44m59s
